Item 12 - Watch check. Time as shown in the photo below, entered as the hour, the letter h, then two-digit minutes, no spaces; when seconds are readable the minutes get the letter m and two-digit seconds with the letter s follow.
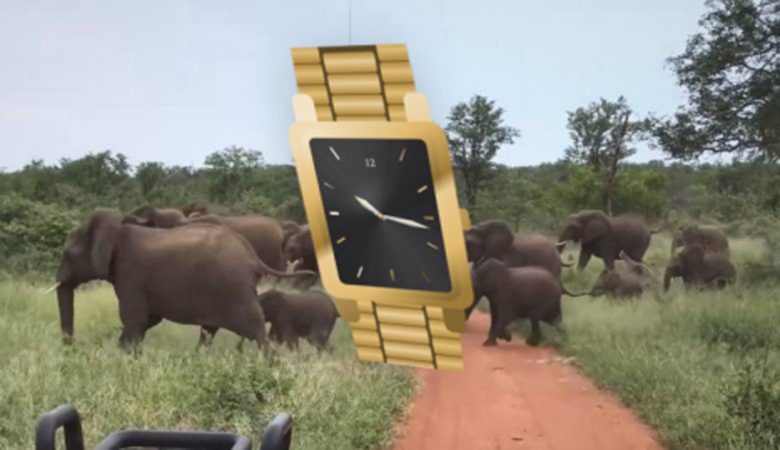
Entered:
10h17
